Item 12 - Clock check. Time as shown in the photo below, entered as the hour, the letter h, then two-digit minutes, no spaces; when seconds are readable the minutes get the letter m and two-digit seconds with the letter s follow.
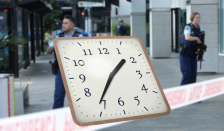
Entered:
1h36
